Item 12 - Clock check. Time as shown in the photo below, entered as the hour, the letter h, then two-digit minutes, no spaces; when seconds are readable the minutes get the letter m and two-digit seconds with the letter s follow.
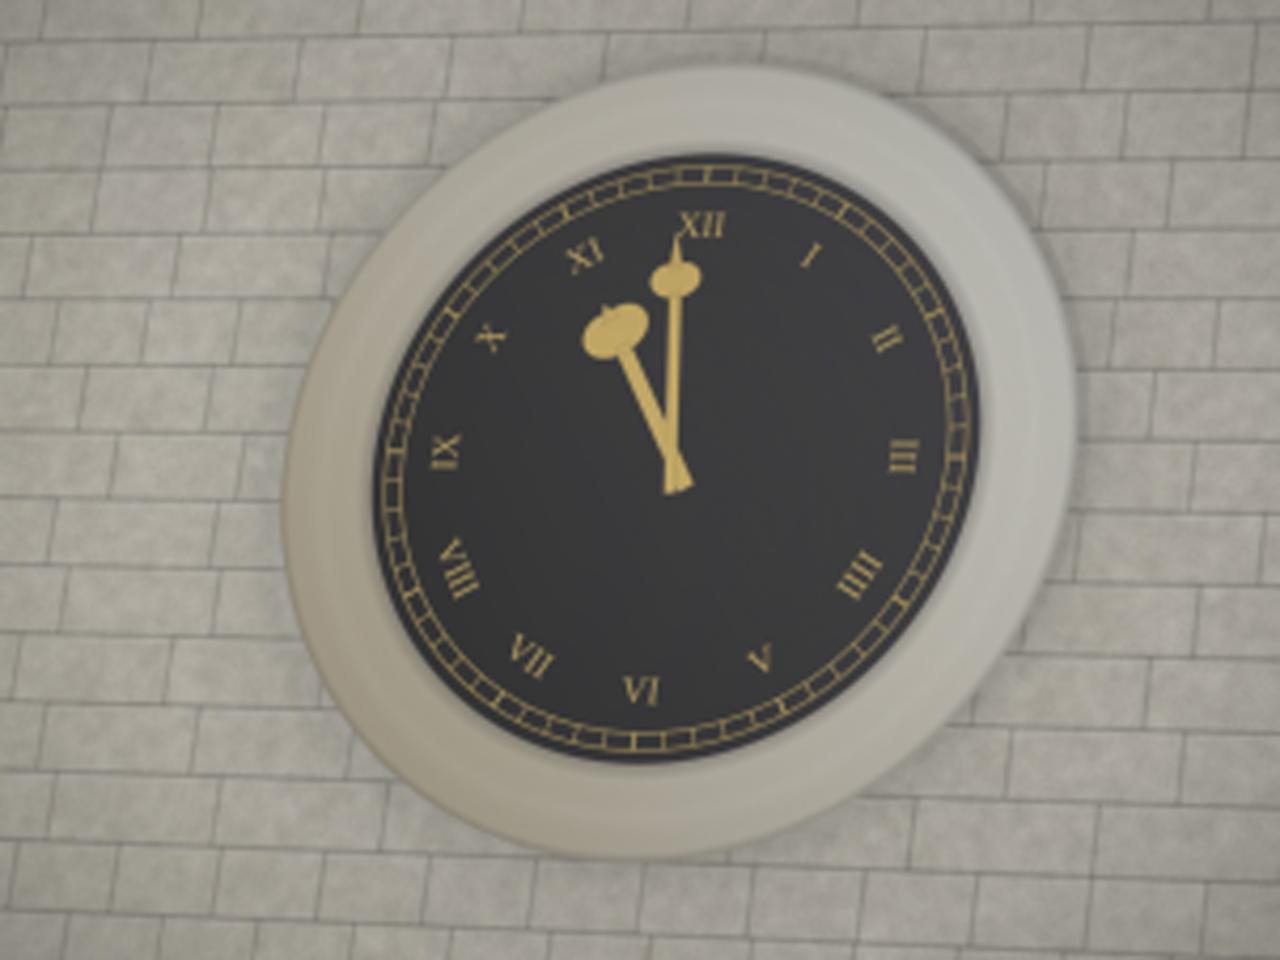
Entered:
10h59
